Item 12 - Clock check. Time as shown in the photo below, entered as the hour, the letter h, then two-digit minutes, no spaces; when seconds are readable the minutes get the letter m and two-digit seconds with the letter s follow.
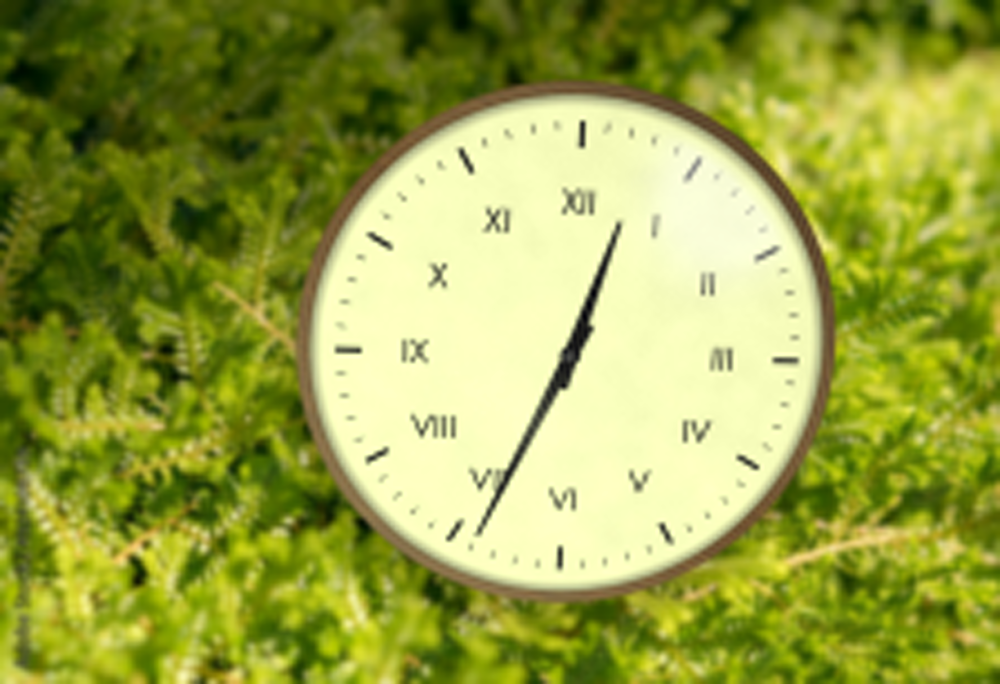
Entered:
12h34
